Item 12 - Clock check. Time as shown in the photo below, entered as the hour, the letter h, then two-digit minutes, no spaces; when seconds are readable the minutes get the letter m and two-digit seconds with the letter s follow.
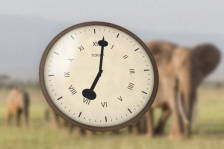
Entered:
7h02
